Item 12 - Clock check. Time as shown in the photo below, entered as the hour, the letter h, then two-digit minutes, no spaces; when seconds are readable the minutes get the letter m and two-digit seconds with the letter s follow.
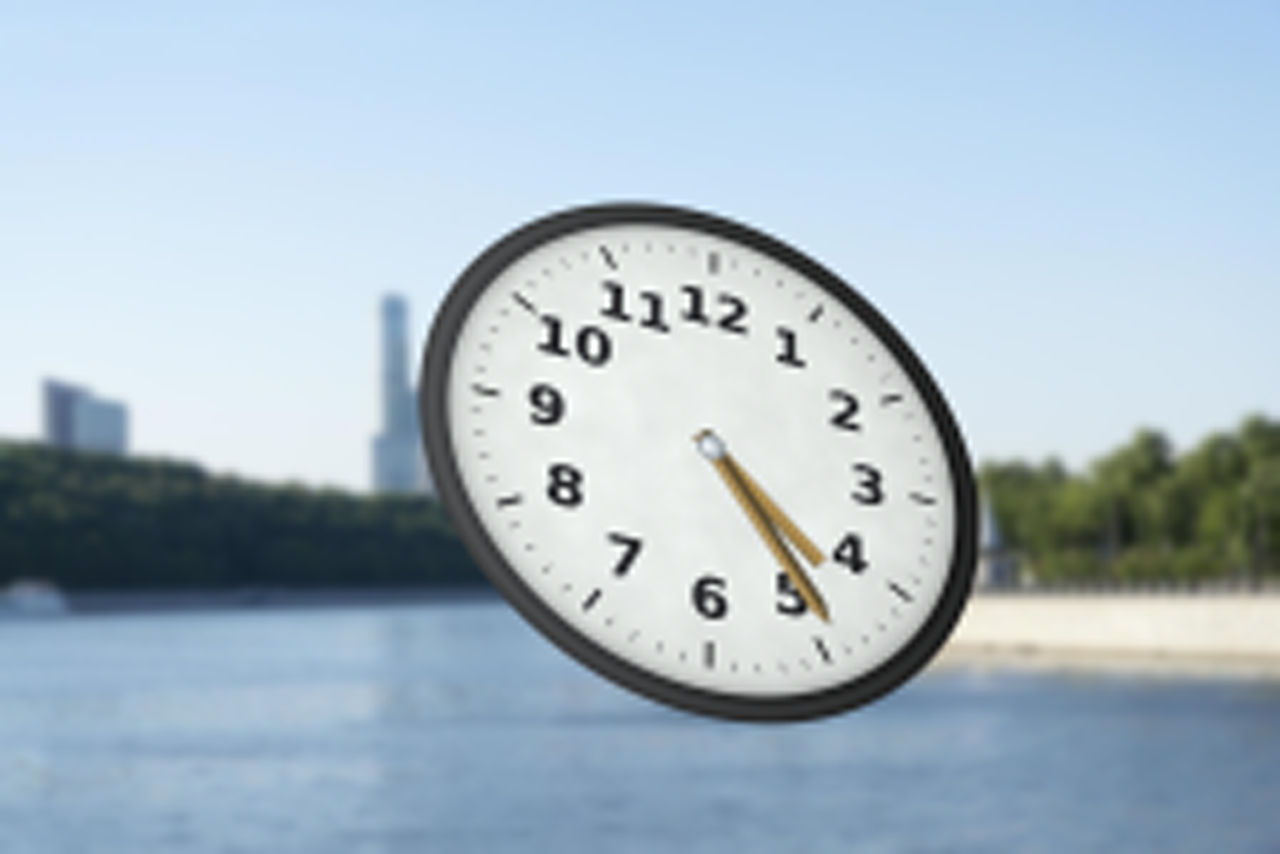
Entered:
4h24
